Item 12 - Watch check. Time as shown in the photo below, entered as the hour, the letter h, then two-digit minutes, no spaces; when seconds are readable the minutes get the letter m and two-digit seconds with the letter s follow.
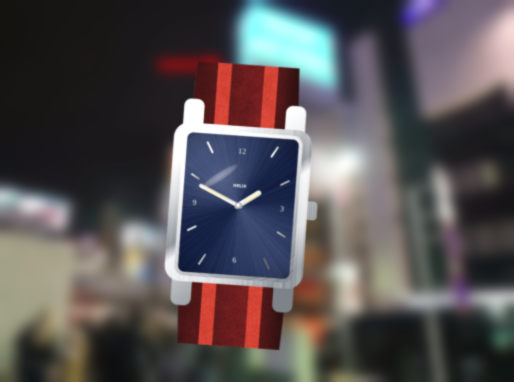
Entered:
1h49
